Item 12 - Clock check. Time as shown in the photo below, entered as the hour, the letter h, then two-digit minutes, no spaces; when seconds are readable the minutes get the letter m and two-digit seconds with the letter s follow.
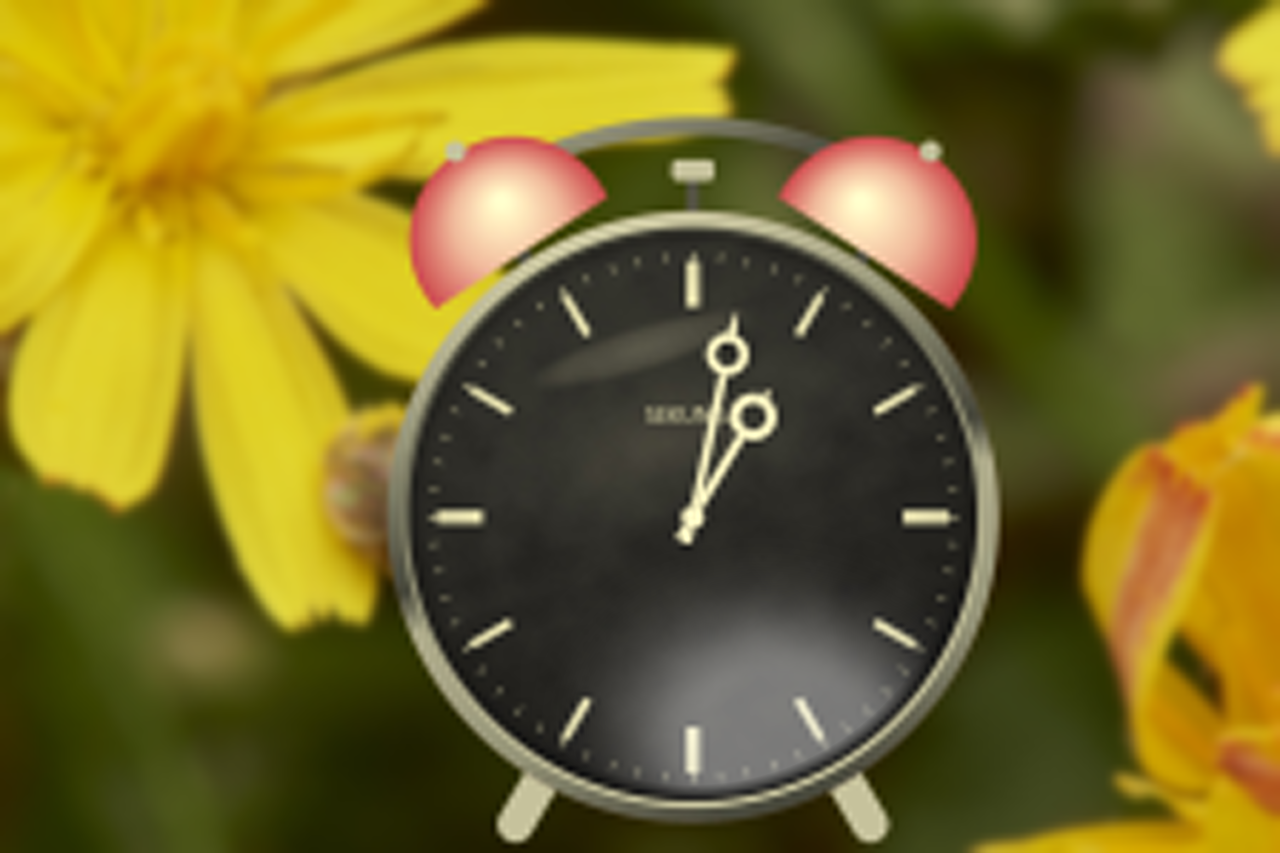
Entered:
1h02
